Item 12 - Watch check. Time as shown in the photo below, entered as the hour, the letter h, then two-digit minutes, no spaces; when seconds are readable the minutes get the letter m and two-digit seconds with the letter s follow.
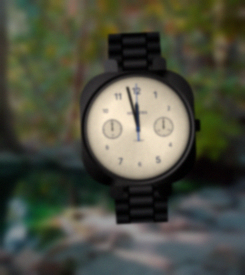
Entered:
11h58
